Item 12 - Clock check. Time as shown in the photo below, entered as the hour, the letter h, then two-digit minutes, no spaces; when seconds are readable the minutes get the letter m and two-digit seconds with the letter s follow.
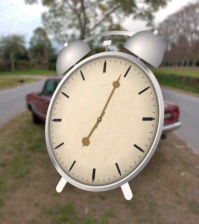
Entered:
7h04
